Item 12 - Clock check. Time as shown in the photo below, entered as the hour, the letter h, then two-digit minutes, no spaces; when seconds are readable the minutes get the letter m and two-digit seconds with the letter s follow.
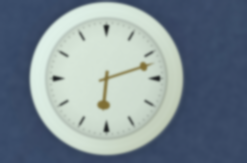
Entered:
6h12
